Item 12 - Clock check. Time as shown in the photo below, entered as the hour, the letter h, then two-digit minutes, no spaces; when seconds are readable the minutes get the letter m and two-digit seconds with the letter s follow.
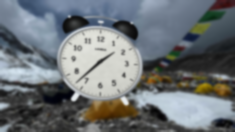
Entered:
1h37
